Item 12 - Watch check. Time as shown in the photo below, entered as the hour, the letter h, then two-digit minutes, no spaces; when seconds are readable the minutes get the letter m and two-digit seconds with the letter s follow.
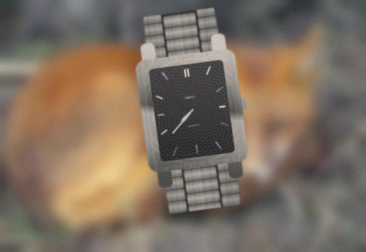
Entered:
7h38
